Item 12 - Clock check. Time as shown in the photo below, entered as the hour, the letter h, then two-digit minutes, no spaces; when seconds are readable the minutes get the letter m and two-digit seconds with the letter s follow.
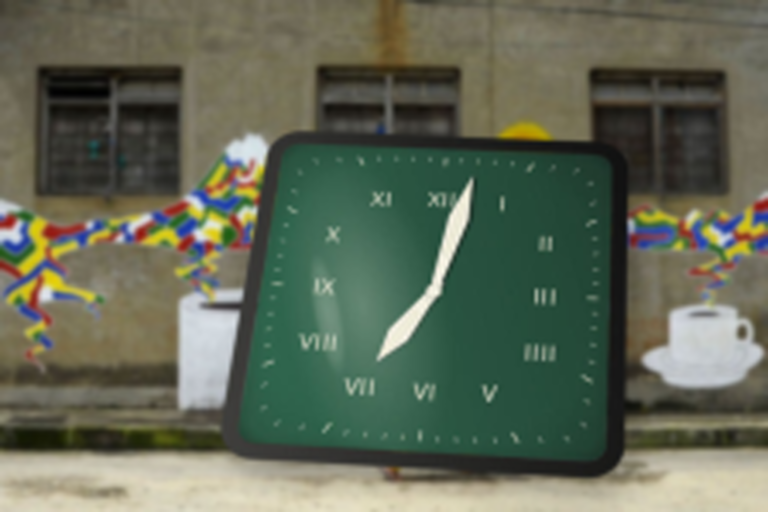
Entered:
7h02
